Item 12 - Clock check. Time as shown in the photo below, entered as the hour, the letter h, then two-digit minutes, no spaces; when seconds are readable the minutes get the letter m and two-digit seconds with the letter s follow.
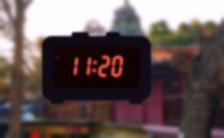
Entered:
11h20
